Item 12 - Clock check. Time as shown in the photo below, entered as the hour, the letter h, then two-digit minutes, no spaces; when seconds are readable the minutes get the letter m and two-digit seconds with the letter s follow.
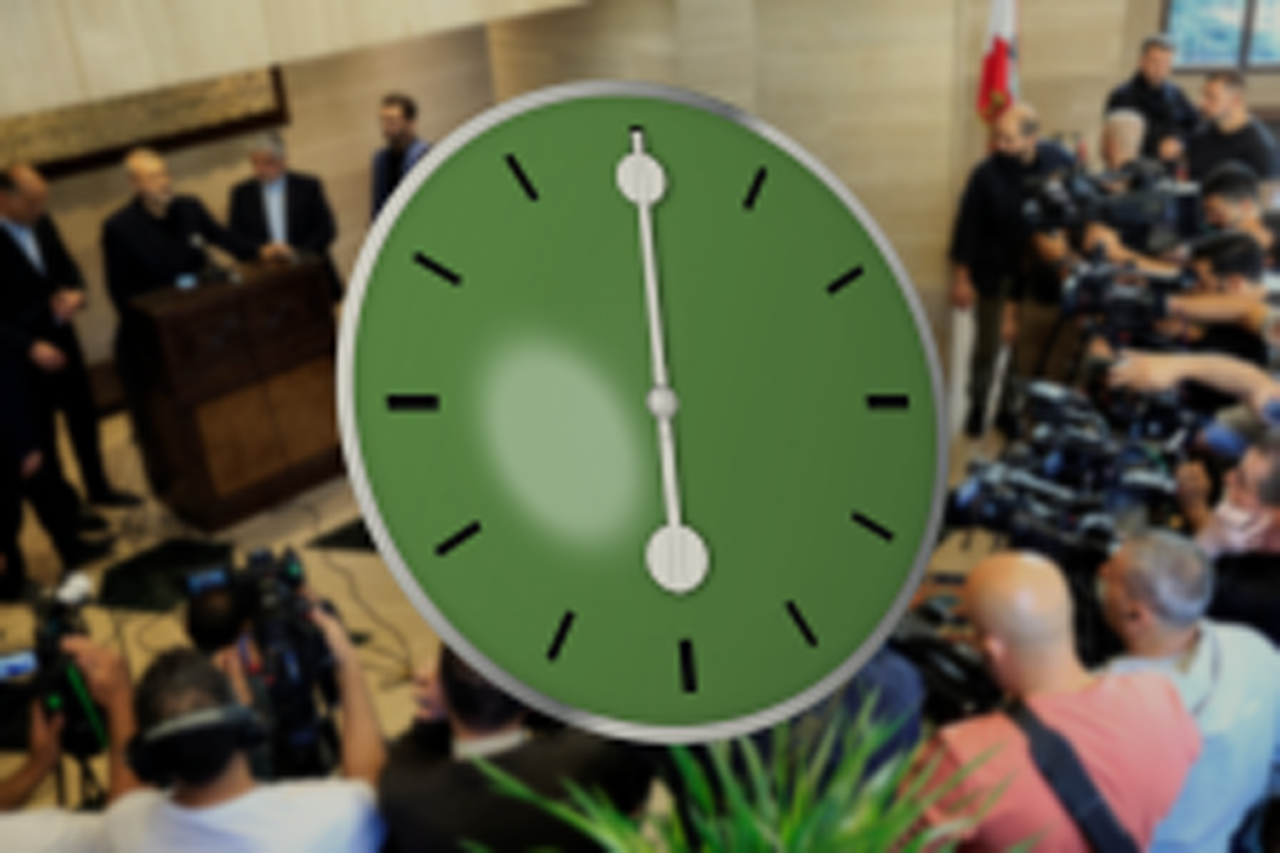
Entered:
6h00
